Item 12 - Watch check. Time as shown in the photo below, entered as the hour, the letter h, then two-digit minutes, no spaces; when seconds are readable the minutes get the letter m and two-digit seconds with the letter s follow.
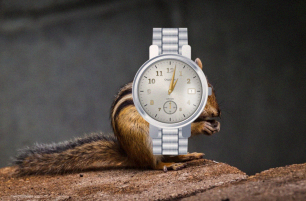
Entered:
1h02
